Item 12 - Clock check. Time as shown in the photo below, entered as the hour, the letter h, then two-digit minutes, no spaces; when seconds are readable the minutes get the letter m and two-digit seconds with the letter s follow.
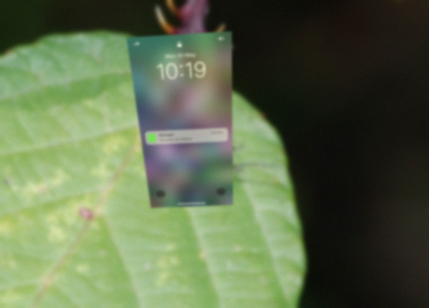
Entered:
10h19
